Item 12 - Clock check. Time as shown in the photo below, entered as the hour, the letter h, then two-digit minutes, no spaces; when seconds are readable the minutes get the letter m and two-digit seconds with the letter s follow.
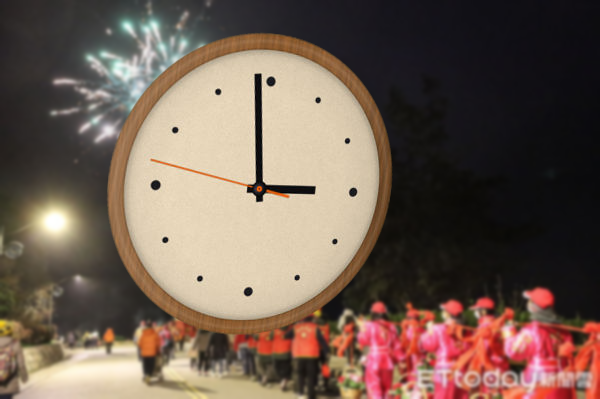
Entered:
2h58m47s
